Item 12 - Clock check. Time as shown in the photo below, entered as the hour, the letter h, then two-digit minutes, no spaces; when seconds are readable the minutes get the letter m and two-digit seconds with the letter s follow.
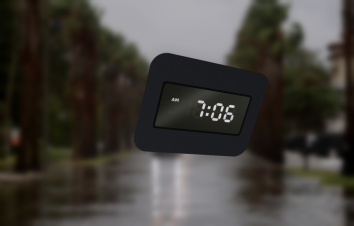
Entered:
7h06
